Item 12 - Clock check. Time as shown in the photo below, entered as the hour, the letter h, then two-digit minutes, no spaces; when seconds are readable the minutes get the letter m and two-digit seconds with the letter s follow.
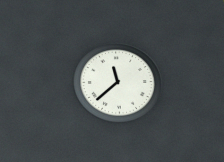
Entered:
11h38
